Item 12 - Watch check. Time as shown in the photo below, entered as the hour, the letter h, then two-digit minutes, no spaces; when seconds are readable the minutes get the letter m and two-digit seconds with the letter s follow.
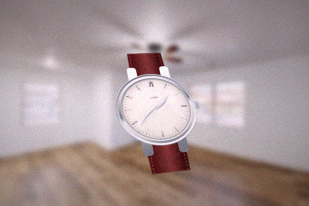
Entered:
1h38
